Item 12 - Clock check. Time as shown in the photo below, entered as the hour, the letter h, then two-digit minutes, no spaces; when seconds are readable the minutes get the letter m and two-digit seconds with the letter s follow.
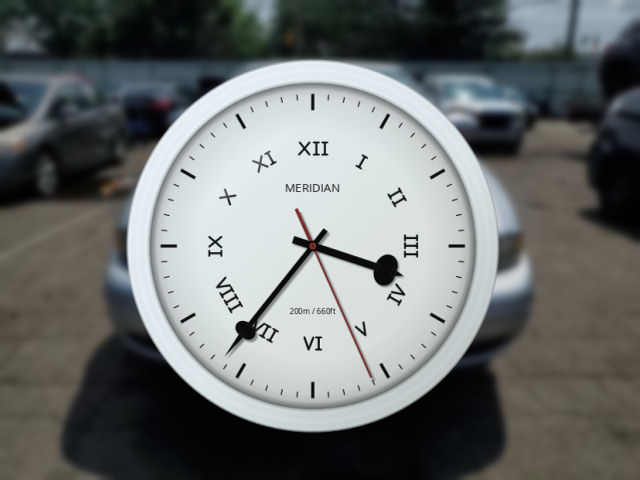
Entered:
3h36m26s
